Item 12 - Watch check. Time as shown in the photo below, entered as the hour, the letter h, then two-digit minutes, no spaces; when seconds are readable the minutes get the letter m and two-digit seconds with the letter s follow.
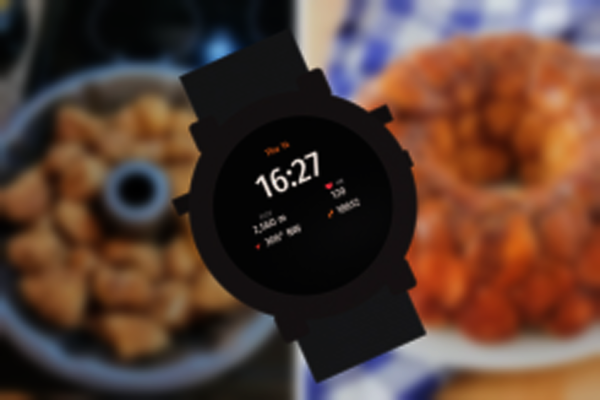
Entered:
16h27
